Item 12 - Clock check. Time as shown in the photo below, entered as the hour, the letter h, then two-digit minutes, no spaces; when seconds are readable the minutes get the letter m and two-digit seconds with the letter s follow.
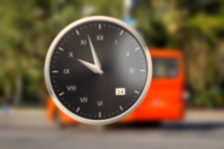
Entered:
9h57
